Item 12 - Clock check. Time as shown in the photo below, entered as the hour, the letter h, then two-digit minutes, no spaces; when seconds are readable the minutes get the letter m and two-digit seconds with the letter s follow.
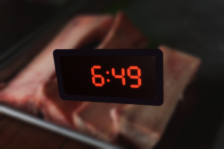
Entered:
6h49
